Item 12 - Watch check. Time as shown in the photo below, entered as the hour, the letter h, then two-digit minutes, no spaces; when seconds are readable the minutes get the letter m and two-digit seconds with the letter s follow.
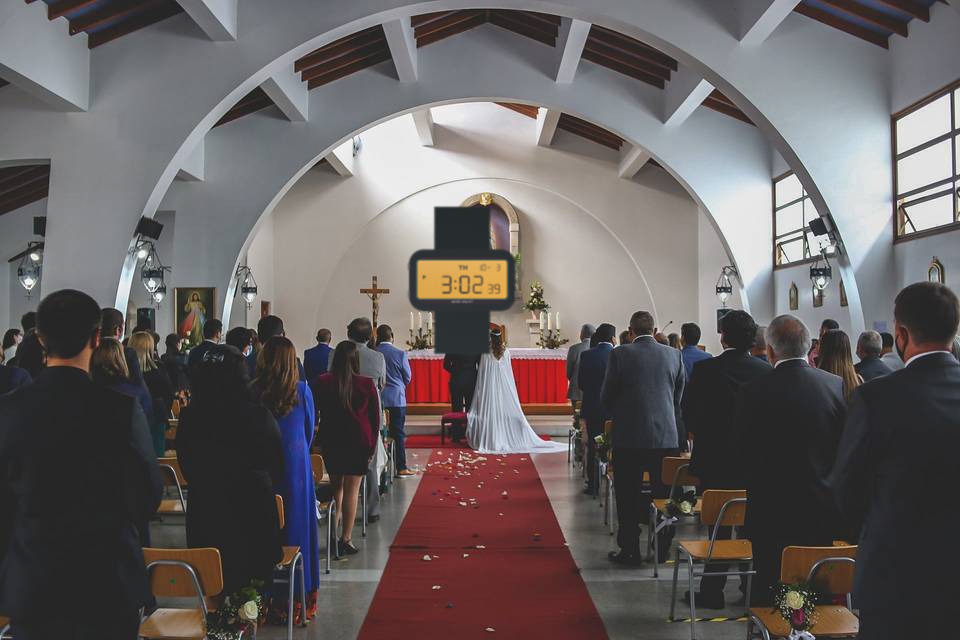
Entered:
3h02m39s
